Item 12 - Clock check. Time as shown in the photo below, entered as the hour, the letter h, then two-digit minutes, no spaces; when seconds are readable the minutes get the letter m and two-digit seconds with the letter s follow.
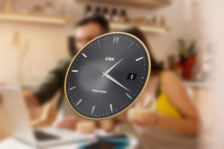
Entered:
1h19
